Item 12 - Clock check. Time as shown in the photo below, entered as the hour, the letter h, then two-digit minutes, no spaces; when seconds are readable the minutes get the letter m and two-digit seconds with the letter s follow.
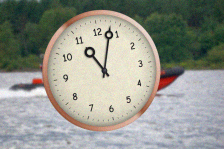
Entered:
11h03
